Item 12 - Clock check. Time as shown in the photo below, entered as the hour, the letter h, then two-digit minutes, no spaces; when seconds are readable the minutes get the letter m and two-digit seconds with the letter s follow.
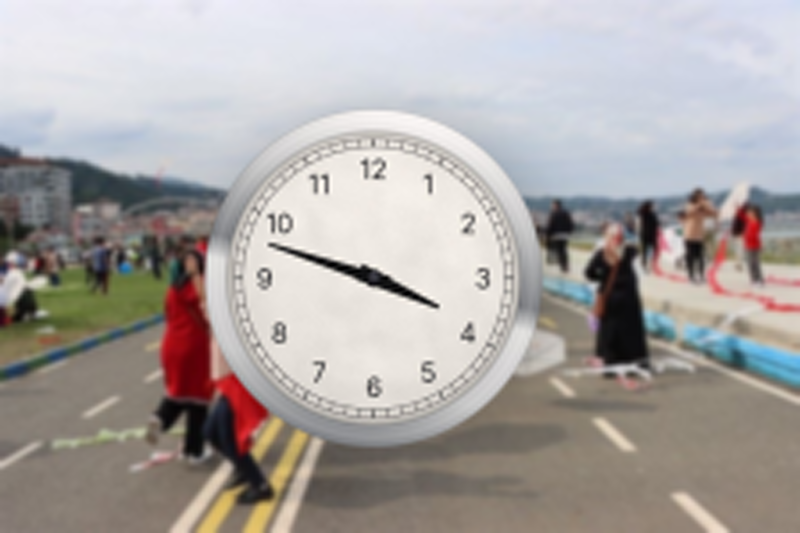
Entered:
3h48
